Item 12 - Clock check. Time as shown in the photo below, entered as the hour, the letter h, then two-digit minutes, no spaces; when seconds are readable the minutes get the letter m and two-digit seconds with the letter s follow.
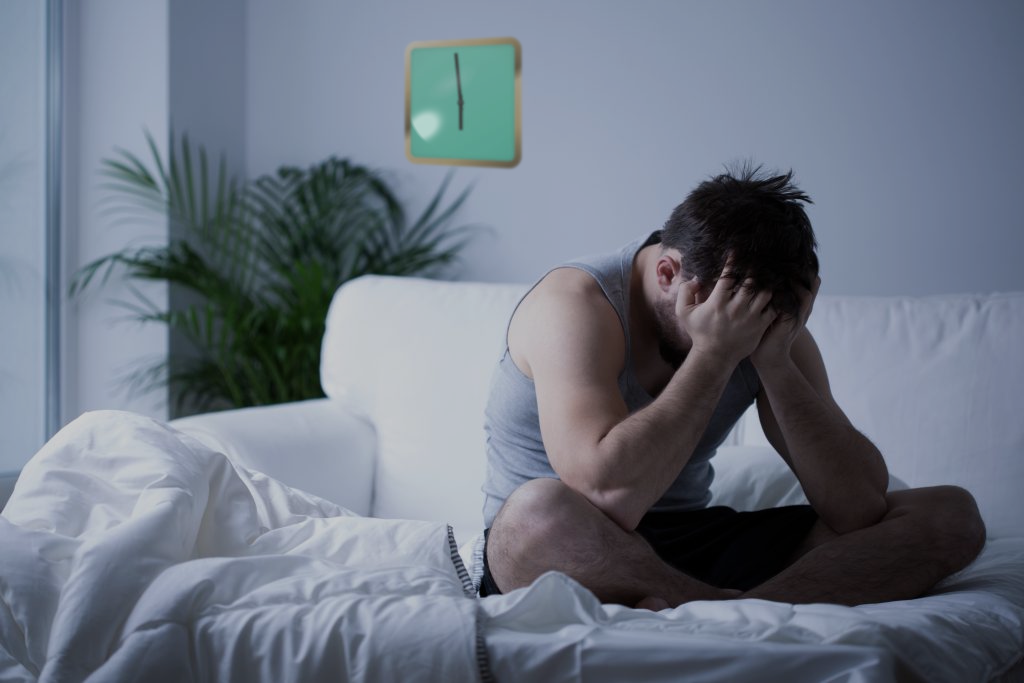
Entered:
5h59
